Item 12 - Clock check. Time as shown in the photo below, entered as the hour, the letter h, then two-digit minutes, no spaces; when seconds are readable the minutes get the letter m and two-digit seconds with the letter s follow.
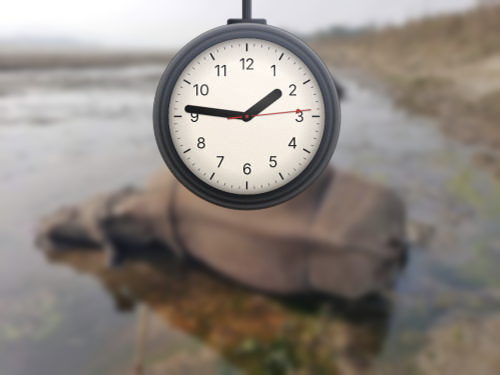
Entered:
1h46m14s
